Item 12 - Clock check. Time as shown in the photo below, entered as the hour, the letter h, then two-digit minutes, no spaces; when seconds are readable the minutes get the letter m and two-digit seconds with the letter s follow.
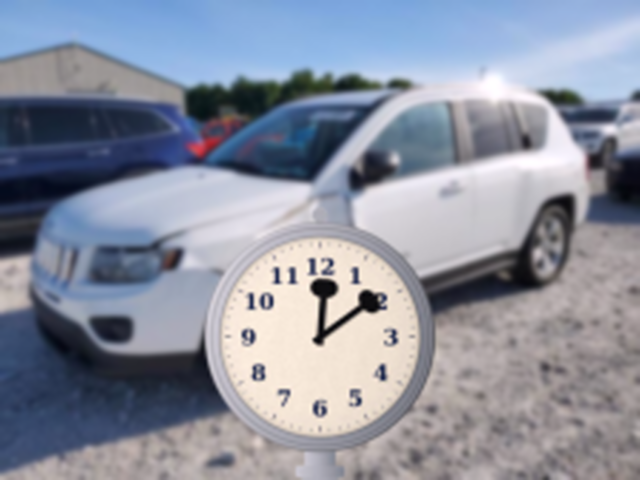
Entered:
12h09
